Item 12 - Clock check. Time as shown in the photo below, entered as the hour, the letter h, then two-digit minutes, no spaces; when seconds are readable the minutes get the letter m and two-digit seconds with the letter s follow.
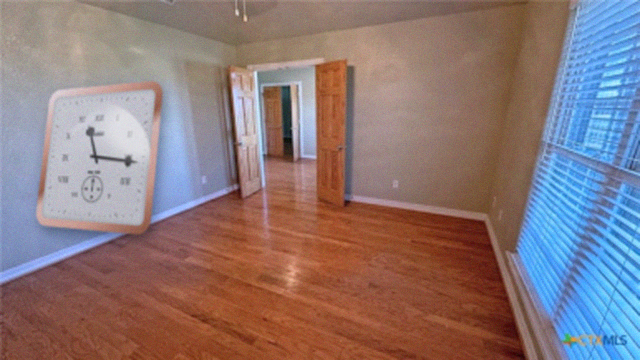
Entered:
11h16
